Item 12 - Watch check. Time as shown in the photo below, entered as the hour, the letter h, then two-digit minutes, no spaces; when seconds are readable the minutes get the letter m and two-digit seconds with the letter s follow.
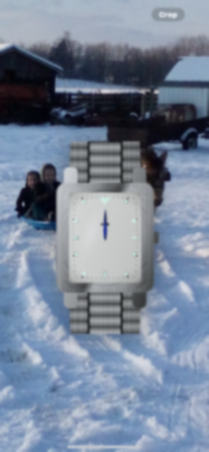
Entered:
12h00
